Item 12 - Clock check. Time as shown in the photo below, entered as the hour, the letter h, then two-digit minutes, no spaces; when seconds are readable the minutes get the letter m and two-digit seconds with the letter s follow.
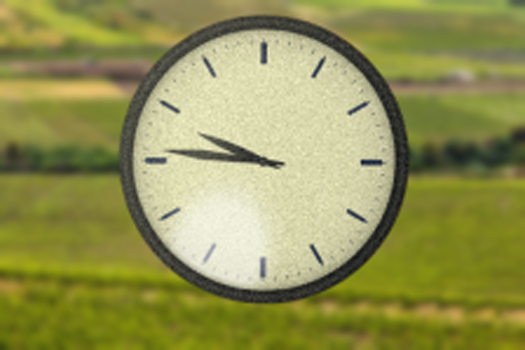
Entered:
9h46
